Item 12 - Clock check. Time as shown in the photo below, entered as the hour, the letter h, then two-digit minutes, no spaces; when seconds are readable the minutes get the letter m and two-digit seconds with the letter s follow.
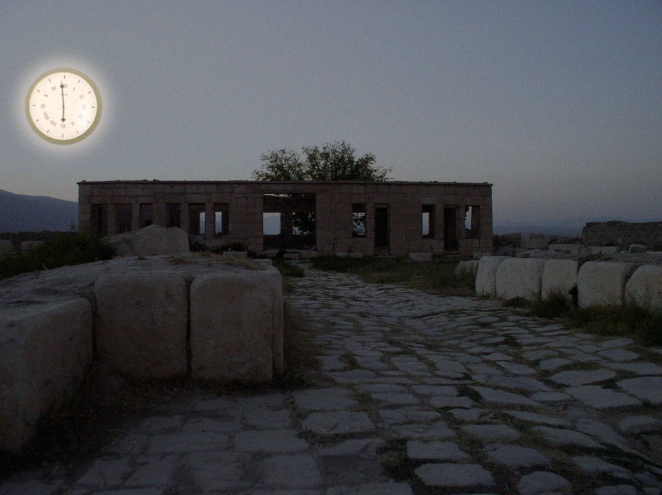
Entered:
5h59
